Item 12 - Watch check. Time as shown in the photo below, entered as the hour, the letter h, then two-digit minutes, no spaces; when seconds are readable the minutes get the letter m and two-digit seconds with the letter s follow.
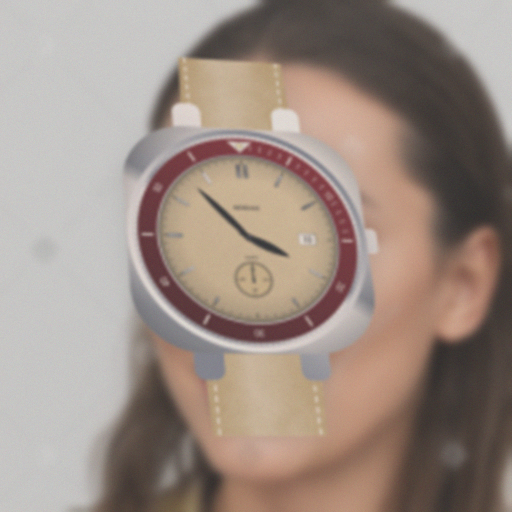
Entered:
3h53
